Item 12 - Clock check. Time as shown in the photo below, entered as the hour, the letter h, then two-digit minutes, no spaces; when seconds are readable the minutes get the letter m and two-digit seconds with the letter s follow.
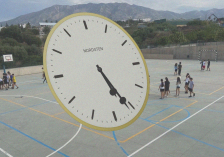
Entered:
5h26
